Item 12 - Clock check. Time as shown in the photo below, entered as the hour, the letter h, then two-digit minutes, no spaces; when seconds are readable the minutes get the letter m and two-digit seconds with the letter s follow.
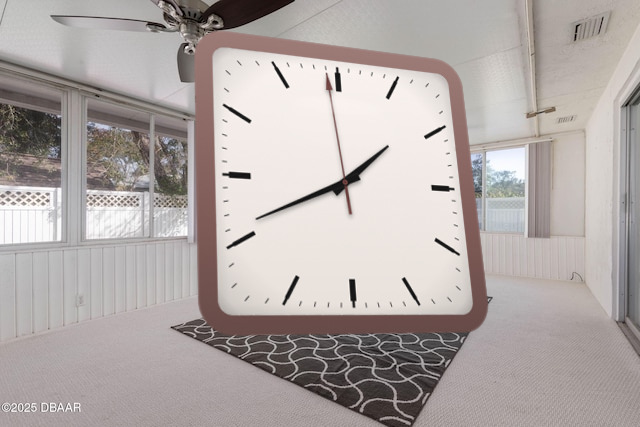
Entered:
1h40m59s
